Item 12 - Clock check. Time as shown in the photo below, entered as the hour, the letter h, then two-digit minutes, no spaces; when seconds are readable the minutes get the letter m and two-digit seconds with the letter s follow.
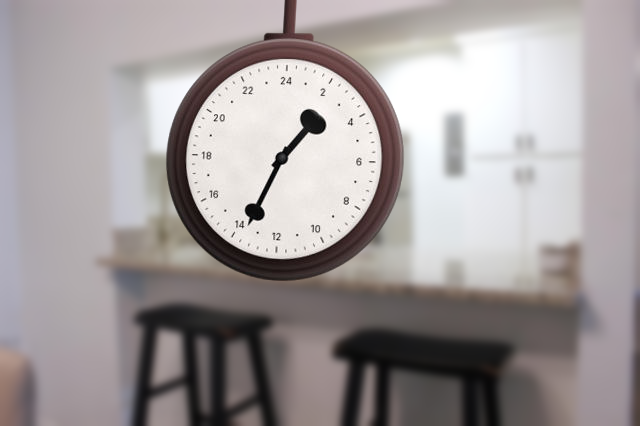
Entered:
2h34
